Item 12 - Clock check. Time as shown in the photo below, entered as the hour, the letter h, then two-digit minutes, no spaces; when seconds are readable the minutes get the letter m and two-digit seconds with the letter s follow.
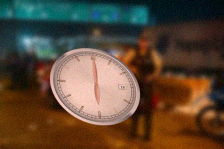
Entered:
6h00
